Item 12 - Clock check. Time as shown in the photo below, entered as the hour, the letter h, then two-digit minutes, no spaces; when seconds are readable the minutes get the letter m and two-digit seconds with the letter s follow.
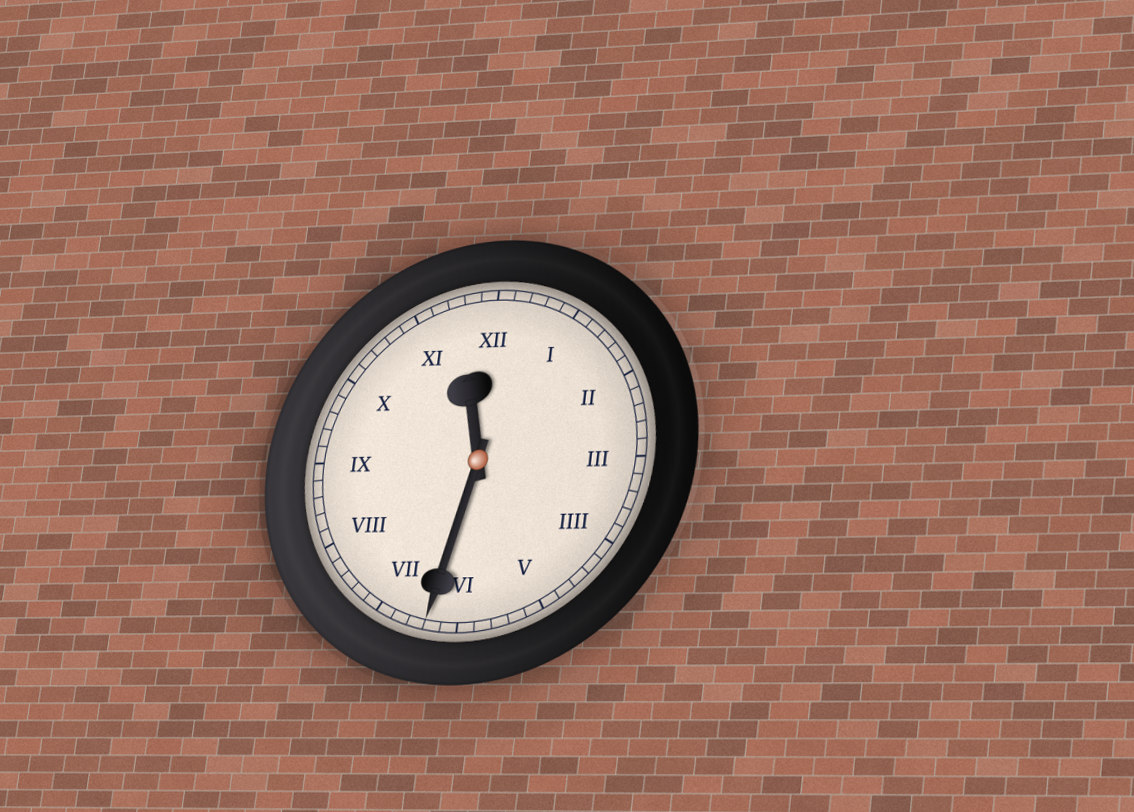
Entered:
11h32
